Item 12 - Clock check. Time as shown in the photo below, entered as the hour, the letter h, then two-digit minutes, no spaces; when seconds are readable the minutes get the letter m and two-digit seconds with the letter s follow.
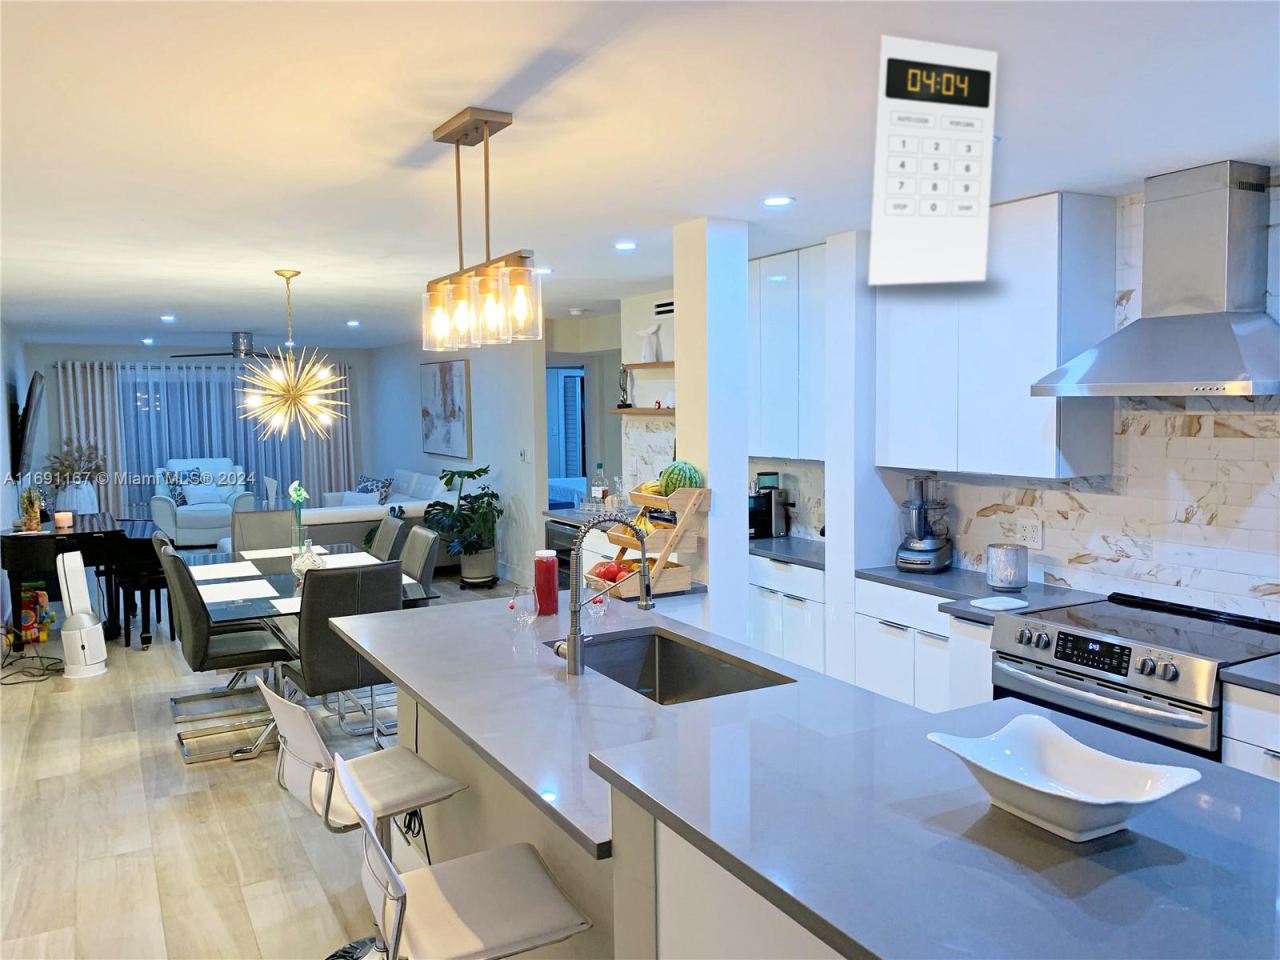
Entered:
4h04
